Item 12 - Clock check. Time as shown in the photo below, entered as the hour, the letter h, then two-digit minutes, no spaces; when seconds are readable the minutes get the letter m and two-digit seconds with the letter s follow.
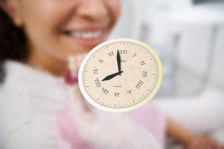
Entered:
7h58
